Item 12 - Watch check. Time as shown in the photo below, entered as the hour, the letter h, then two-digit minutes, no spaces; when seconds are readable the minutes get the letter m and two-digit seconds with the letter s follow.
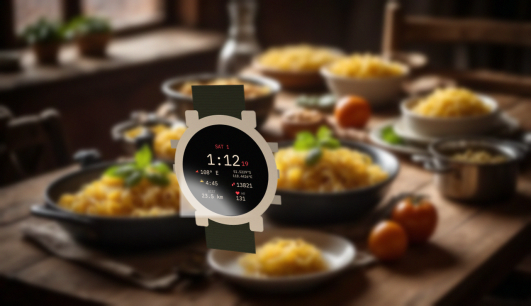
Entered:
1h12
